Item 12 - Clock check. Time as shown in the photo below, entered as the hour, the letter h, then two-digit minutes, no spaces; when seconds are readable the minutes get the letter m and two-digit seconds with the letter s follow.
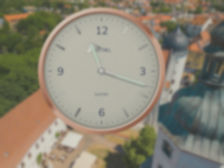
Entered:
11h18
